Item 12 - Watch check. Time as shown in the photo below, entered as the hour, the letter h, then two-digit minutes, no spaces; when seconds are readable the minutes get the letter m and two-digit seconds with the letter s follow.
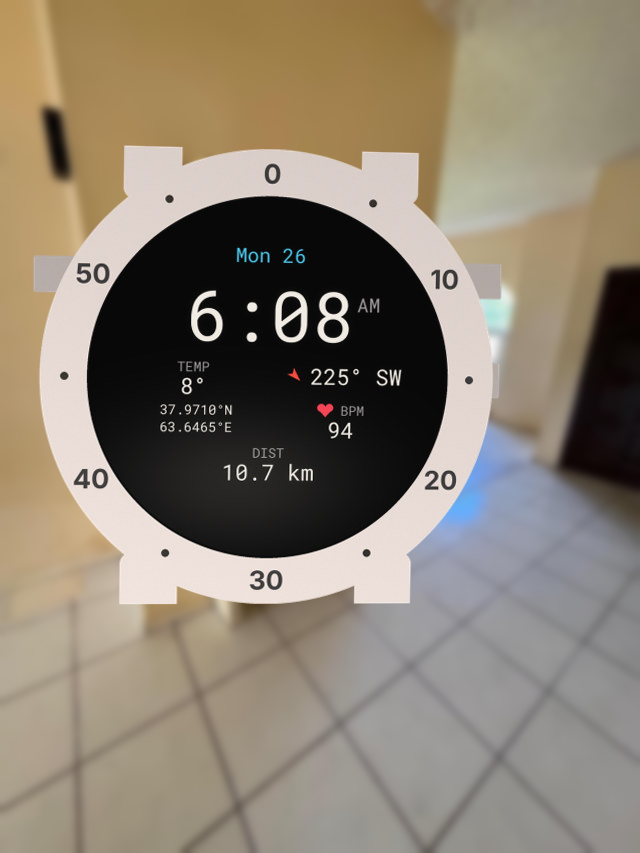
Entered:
6h08
